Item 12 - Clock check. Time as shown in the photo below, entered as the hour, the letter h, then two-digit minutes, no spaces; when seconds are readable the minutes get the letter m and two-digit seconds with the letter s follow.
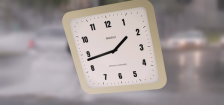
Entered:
1h43
